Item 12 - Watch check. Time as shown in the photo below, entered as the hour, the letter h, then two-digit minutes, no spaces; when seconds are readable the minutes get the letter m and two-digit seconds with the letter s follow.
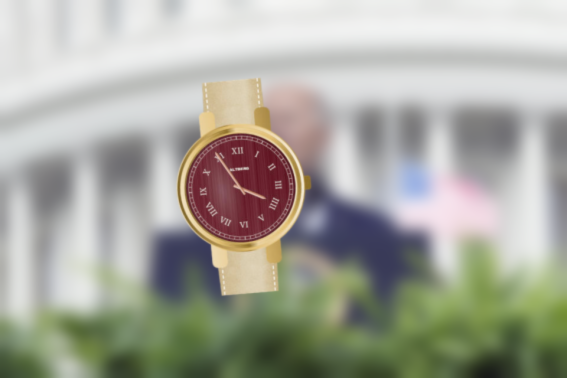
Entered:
3h55
